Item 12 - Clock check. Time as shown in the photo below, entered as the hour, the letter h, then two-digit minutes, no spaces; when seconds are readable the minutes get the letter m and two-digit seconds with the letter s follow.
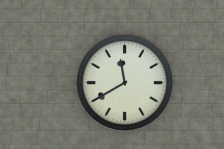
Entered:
11h40
